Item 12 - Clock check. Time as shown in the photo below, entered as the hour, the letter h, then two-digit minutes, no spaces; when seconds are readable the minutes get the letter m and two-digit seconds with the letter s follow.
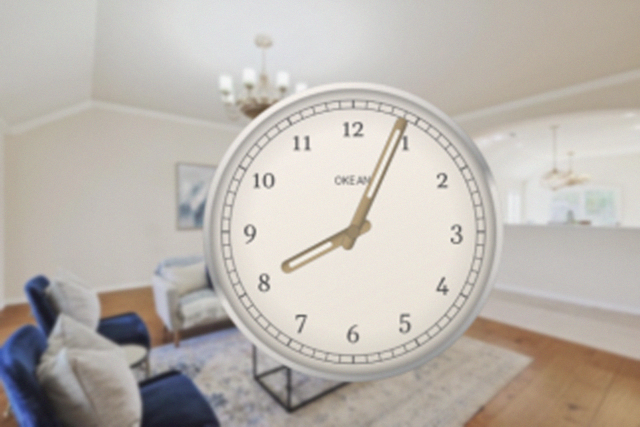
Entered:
8h04
